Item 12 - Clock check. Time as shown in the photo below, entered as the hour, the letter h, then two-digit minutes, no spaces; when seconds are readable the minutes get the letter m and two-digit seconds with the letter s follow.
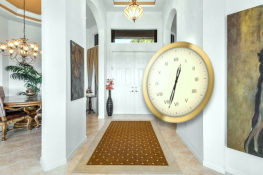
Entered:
12h33
